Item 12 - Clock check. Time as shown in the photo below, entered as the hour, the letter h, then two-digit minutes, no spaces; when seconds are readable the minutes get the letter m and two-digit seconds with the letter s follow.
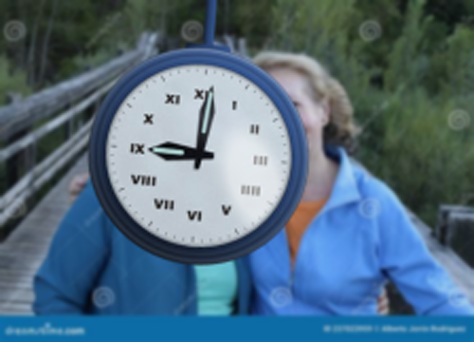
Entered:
9h01
